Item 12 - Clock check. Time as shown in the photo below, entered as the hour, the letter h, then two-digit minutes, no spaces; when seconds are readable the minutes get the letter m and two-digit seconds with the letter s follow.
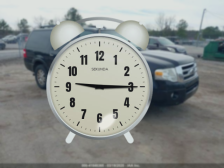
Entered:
9h15
